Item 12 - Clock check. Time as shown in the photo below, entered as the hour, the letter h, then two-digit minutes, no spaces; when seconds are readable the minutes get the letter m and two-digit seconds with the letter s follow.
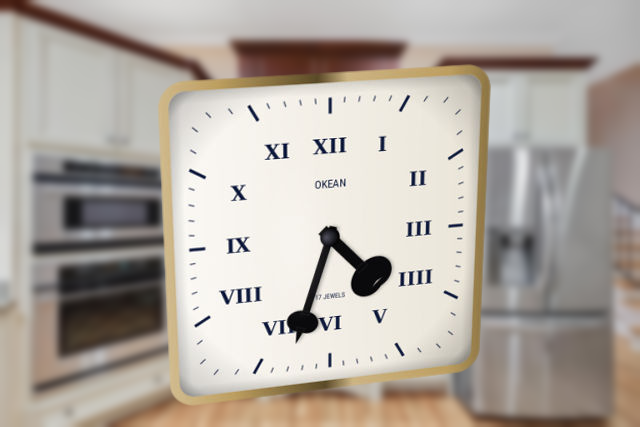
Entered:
4h33
